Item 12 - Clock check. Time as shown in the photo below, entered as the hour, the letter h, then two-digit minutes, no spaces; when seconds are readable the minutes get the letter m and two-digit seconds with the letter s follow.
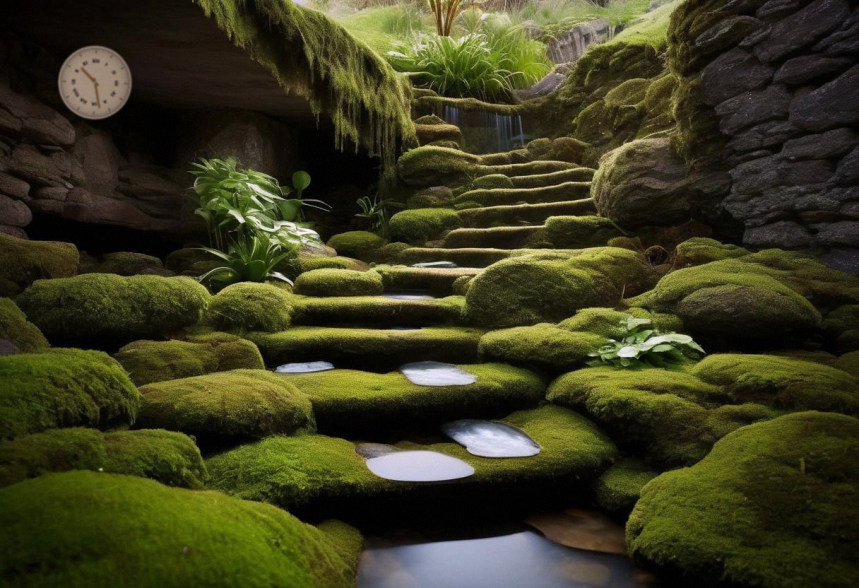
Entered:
10h28
